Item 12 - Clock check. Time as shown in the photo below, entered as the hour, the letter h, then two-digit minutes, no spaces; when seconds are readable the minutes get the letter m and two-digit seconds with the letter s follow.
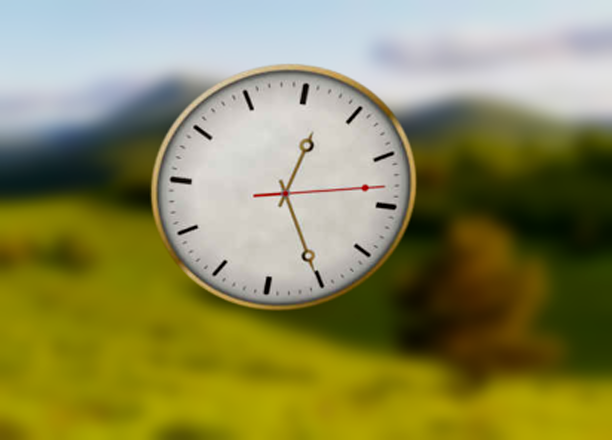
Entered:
12h25m13s
